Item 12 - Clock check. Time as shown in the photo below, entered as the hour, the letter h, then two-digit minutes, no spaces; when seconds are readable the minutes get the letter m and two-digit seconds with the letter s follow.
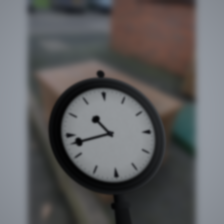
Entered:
10h43
